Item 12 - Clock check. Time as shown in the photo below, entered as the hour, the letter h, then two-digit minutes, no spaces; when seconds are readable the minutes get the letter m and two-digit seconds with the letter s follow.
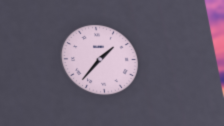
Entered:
1h37
